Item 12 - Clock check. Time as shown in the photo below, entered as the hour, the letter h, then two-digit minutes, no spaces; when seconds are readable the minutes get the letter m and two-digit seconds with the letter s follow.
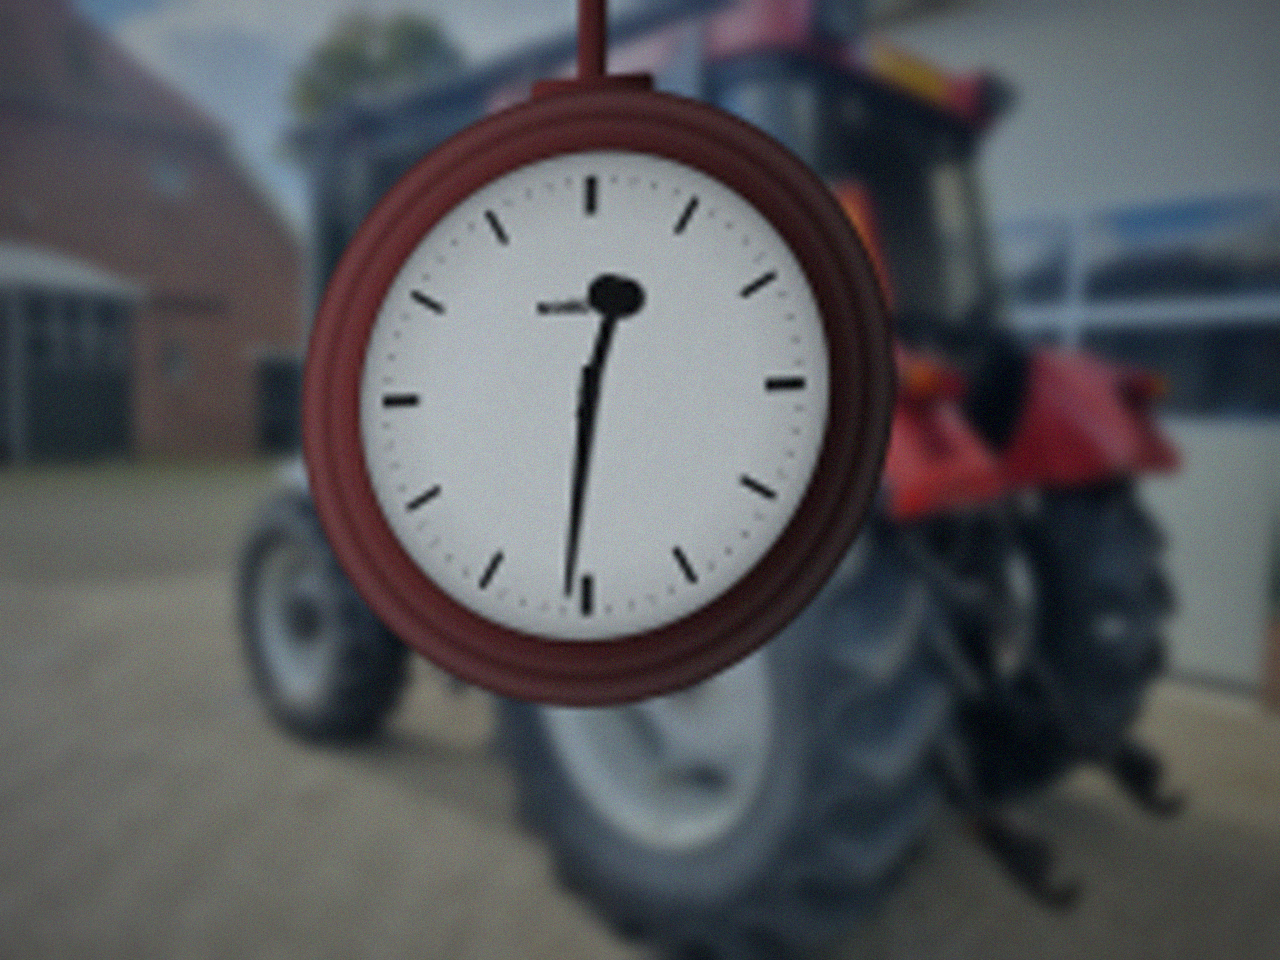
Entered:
12h31
